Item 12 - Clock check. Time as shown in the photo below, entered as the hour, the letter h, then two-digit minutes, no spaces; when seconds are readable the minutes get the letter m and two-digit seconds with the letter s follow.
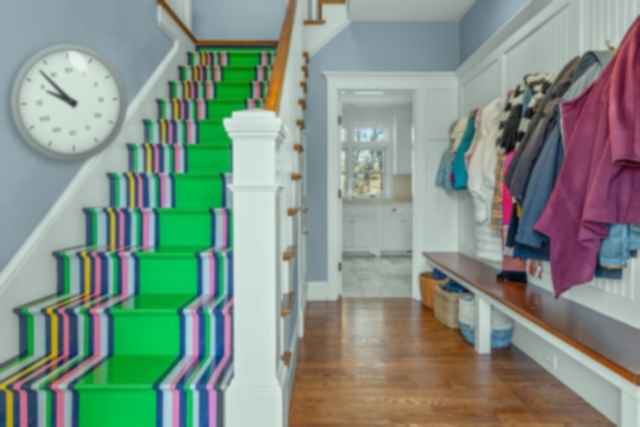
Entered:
9h53
